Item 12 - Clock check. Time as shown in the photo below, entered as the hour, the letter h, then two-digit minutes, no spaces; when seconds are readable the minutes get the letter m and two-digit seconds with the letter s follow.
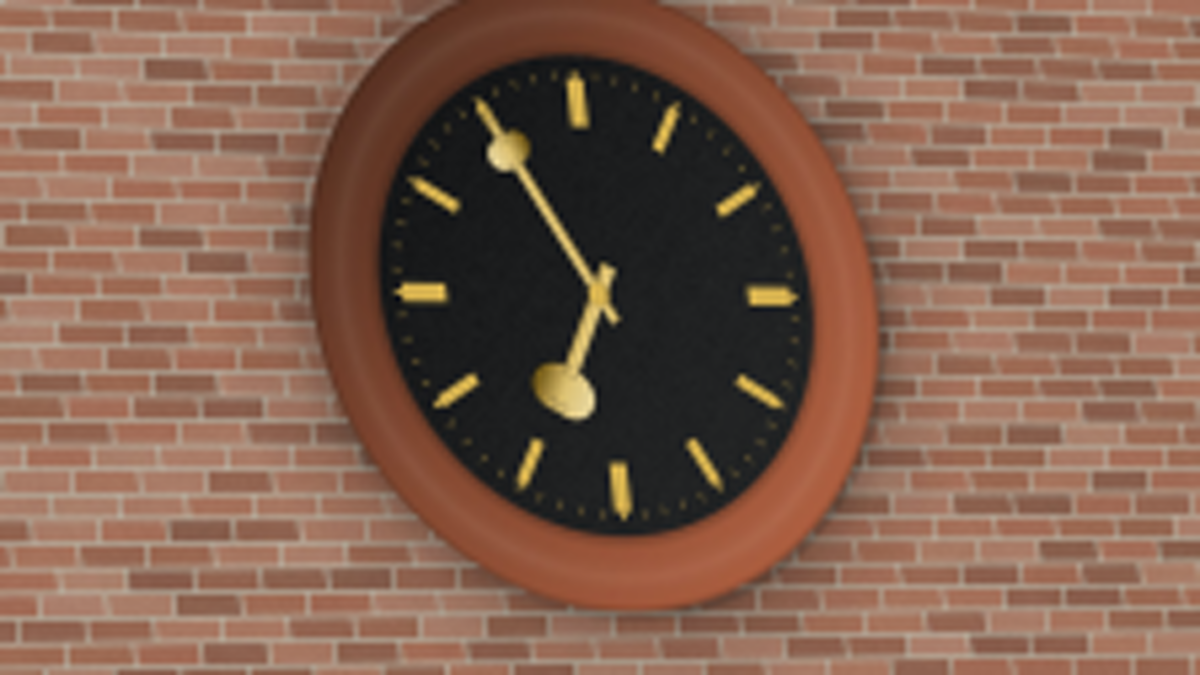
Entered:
6h55
